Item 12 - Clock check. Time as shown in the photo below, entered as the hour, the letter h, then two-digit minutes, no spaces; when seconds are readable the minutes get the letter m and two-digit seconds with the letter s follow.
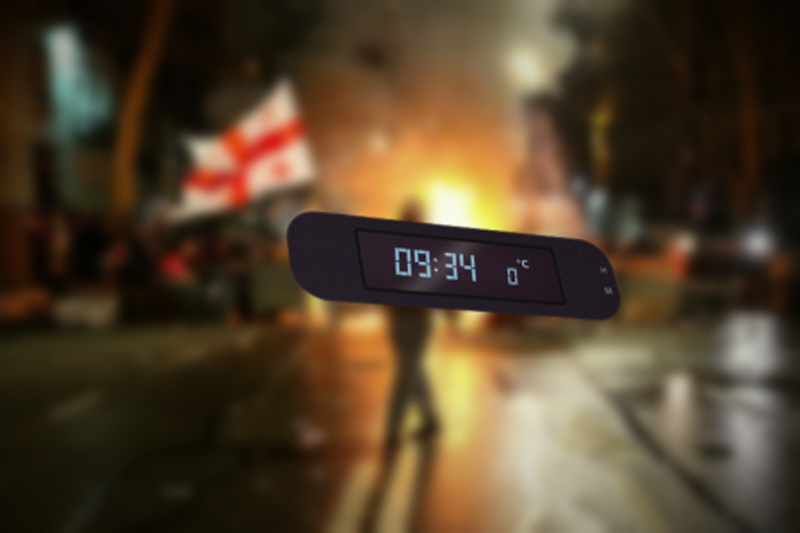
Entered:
9h34
